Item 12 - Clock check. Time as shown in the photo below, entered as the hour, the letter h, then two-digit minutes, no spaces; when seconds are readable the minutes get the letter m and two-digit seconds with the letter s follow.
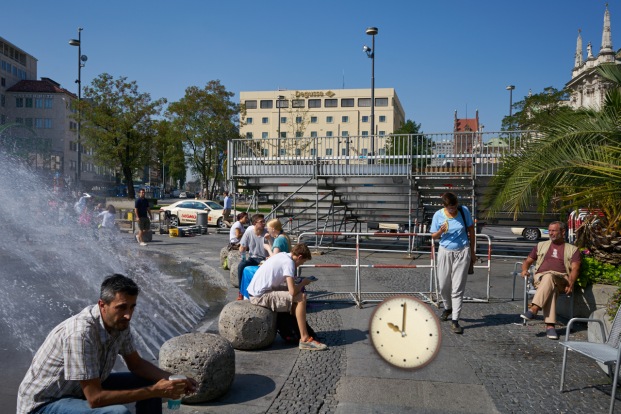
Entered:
10h01
